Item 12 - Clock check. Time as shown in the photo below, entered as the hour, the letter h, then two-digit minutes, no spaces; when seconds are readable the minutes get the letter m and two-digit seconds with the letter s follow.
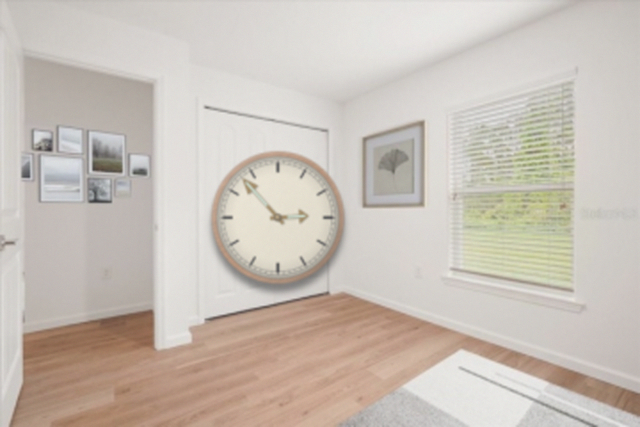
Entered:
2h53
